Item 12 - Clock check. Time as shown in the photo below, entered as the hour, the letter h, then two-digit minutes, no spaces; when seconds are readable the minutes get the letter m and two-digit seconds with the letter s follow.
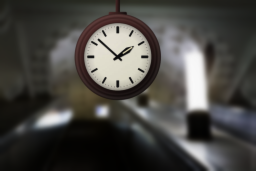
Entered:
1h52
